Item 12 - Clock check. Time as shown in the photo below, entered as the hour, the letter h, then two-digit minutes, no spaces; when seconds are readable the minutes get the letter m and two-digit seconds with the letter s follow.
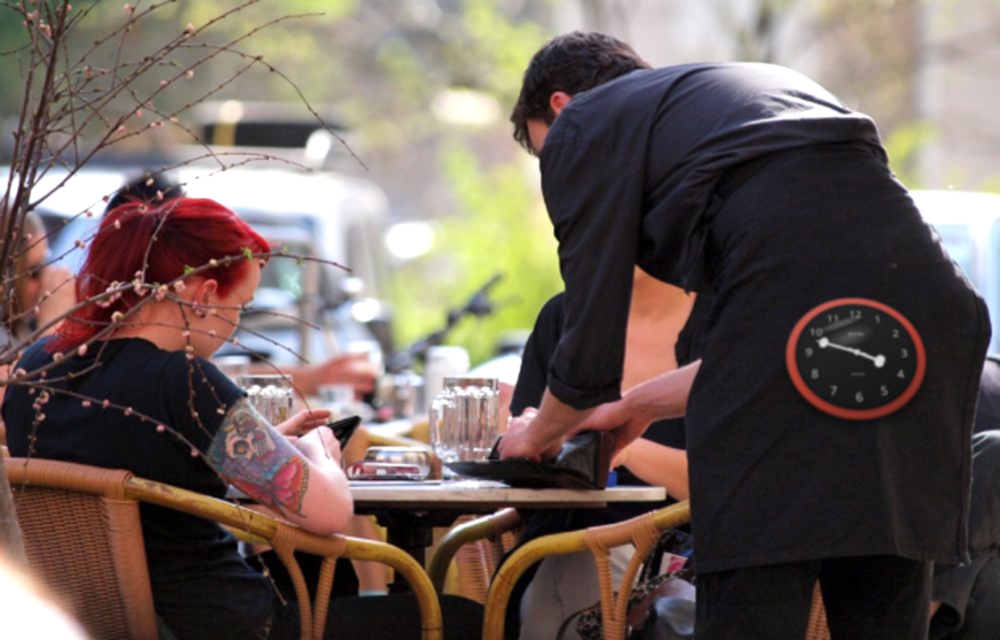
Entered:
3h48
